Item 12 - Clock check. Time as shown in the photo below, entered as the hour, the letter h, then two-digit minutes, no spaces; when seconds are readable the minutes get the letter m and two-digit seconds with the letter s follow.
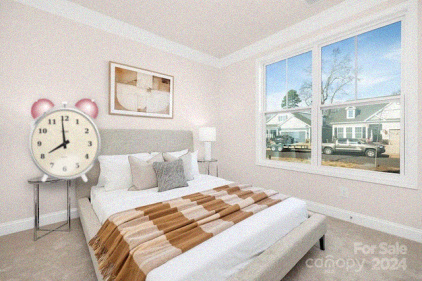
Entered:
7h59
